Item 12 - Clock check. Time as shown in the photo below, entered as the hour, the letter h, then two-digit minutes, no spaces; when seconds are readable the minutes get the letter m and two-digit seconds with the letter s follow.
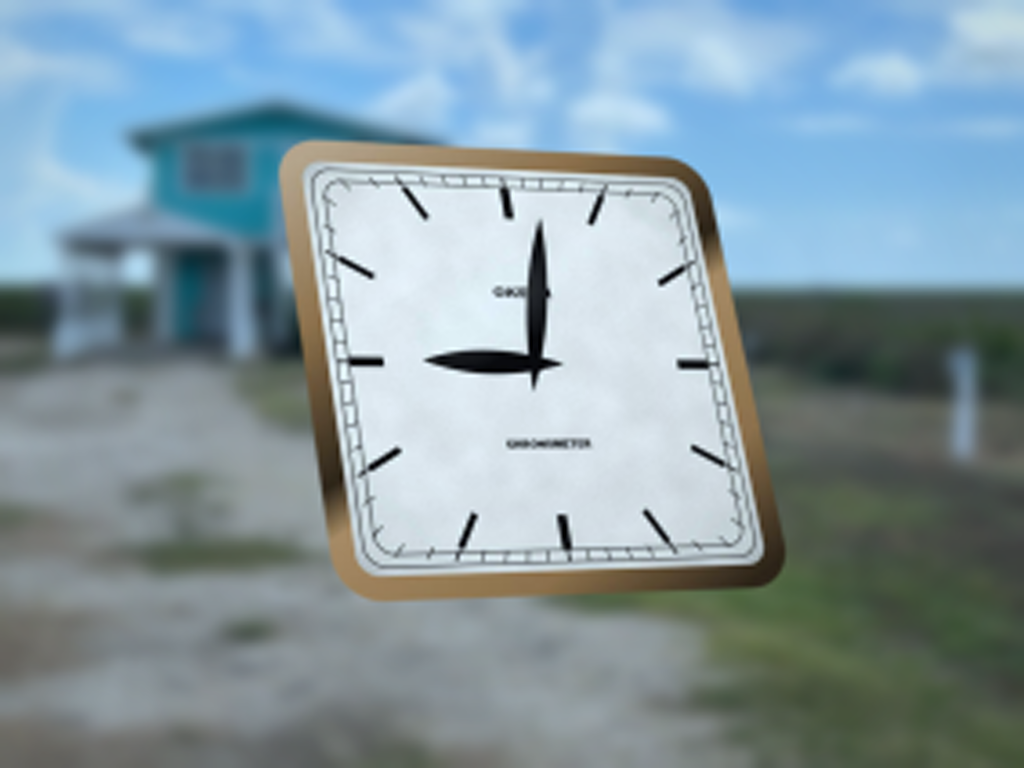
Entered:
9h02
